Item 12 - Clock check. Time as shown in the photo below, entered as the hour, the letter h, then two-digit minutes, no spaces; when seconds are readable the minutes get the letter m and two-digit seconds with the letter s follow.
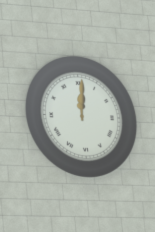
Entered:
12h01
